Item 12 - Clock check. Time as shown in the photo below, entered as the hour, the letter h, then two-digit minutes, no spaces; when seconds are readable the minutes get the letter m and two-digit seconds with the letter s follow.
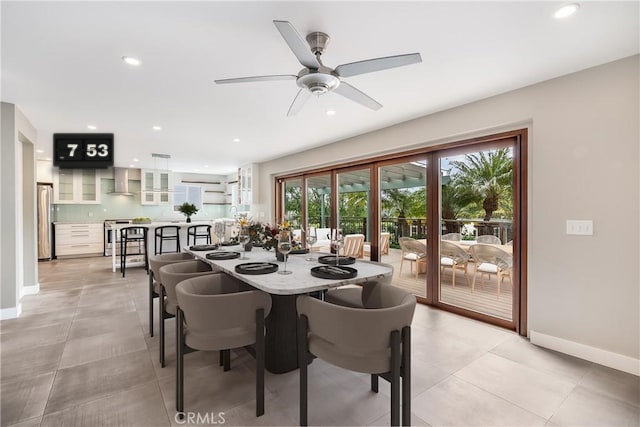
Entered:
7h53
